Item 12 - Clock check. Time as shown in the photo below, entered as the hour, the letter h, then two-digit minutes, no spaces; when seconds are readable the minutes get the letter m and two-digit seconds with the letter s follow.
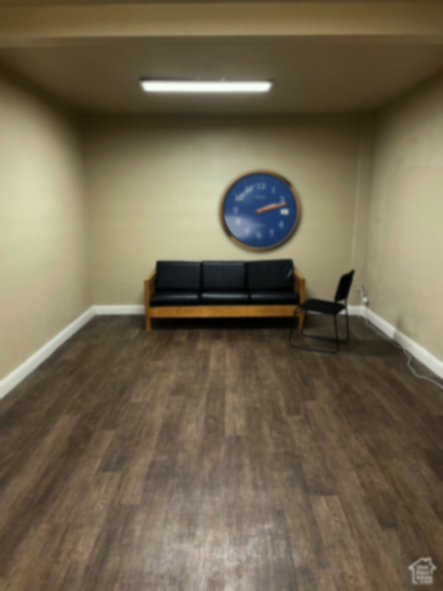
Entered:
2h12
